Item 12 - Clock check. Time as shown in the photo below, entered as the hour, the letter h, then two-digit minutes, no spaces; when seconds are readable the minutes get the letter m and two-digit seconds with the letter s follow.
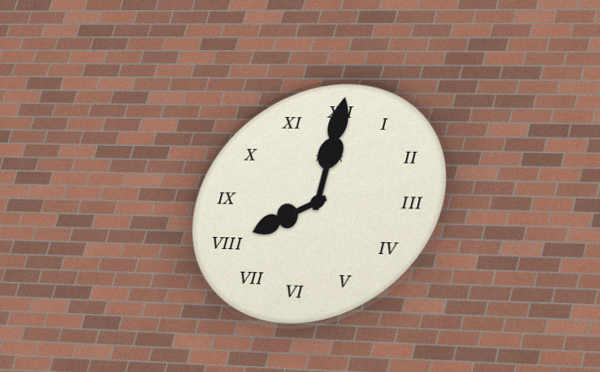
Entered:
8h00
